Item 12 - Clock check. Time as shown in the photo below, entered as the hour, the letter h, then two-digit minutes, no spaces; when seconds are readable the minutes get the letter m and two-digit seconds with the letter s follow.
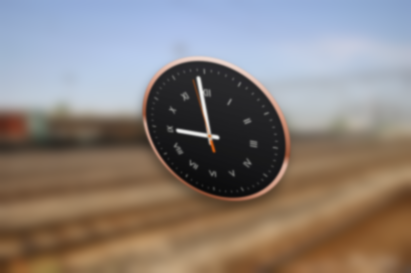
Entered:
8h58m58s
